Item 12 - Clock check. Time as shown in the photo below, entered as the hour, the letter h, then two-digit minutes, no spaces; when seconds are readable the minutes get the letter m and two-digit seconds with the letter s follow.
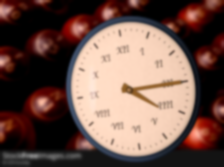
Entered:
4h15
